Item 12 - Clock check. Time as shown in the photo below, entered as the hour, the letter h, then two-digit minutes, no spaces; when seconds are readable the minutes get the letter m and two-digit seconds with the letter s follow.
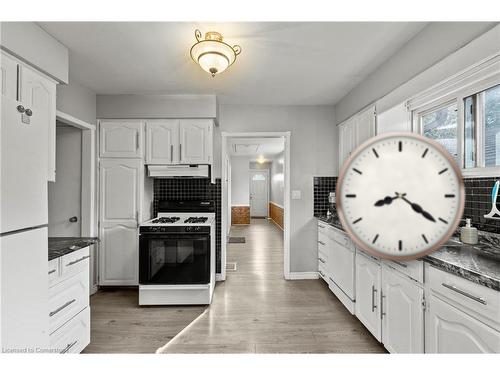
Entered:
8h21
